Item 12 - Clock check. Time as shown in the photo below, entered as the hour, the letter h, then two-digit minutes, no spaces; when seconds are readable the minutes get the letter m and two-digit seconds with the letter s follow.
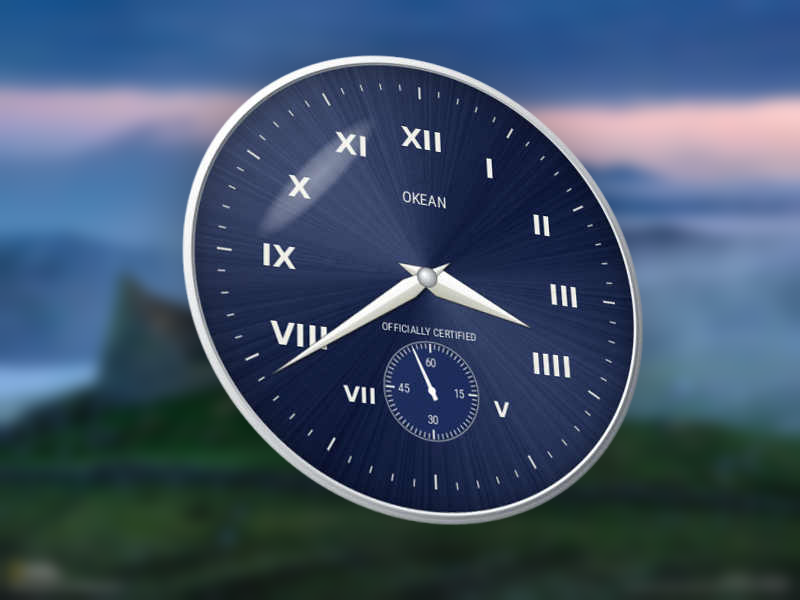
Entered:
3h38m56s
